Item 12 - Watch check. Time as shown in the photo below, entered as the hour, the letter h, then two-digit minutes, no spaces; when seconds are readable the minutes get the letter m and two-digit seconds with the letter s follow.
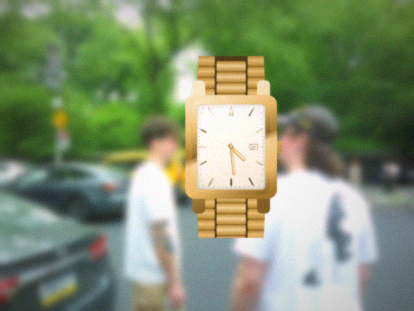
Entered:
4h29
